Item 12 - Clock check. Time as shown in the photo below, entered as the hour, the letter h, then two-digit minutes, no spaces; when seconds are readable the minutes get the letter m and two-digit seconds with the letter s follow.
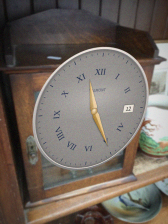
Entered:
11h25
